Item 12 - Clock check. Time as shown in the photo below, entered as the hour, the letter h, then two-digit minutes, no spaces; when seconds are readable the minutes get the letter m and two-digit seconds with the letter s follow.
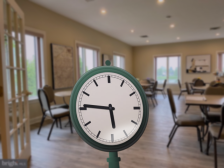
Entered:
5h46
